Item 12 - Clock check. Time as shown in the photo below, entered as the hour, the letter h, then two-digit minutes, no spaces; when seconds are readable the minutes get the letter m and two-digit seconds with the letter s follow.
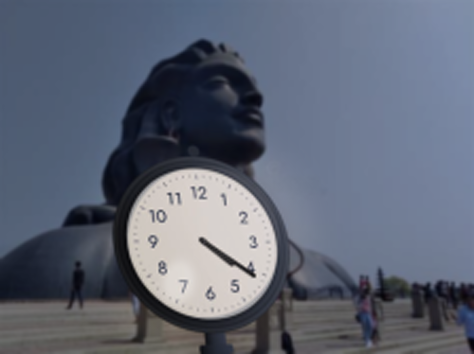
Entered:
4h21
